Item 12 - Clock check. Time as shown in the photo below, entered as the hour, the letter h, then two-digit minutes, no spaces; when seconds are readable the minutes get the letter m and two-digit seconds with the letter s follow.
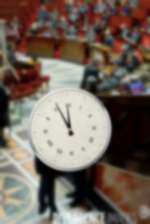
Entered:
11h56
